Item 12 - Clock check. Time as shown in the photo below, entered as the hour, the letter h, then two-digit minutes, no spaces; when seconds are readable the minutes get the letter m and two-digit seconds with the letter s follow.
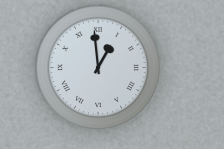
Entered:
12h59
